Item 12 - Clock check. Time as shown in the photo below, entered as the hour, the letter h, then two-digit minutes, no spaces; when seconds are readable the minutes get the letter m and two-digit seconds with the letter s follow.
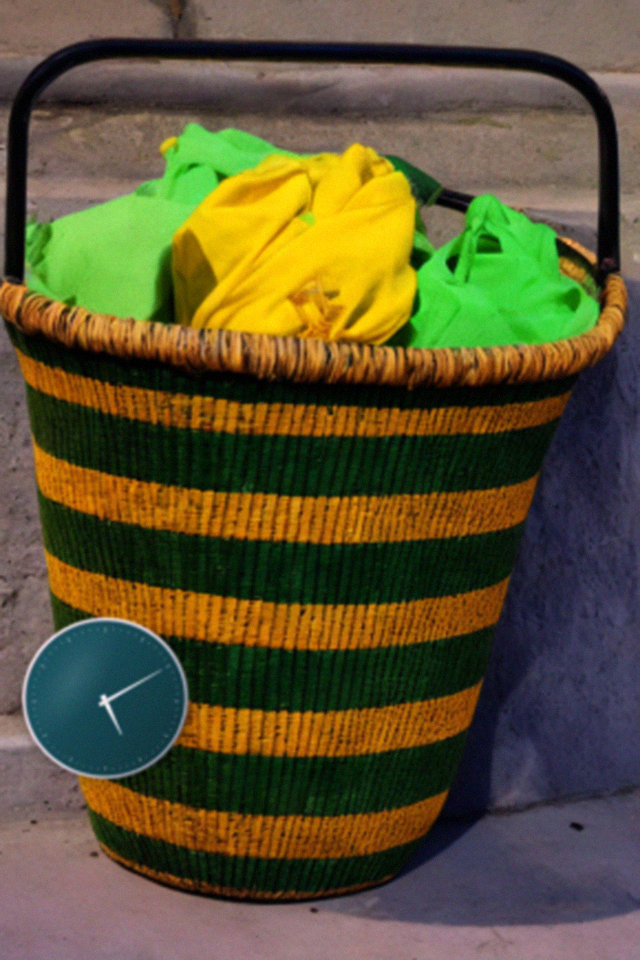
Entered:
5h10
